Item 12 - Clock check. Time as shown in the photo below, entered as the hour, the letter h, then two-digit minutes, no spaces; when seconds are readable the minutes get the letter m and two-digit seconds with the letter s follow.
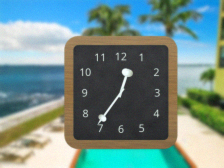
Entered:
12h36
